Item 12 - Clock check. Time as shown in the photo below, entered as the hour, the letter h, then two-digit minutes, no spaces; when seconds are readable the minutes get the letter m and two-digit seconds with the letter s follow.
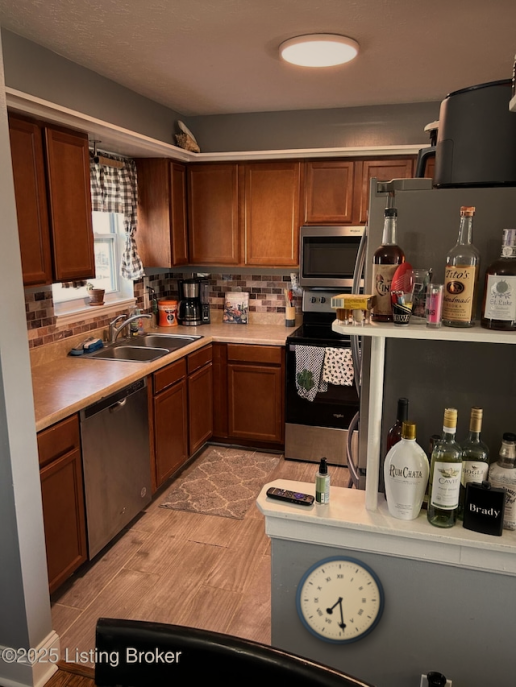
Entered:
7h29
